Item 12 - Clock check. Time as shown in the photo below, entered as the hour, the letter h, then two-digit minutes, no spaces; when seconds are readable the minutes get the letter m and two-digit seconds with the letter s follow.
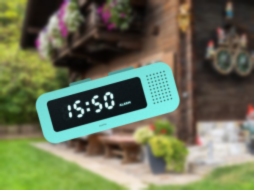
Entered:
15h50
